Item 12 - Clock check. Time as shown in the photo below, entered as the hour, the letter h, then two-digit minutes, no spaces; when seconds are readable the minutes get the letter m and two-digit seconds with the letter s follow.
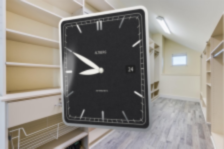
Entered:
8h50
